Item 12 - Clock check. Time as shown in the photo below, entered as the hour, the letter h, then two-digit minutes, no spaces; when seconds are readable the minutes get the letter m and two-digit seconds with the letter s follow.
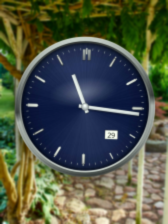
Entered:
11h16
